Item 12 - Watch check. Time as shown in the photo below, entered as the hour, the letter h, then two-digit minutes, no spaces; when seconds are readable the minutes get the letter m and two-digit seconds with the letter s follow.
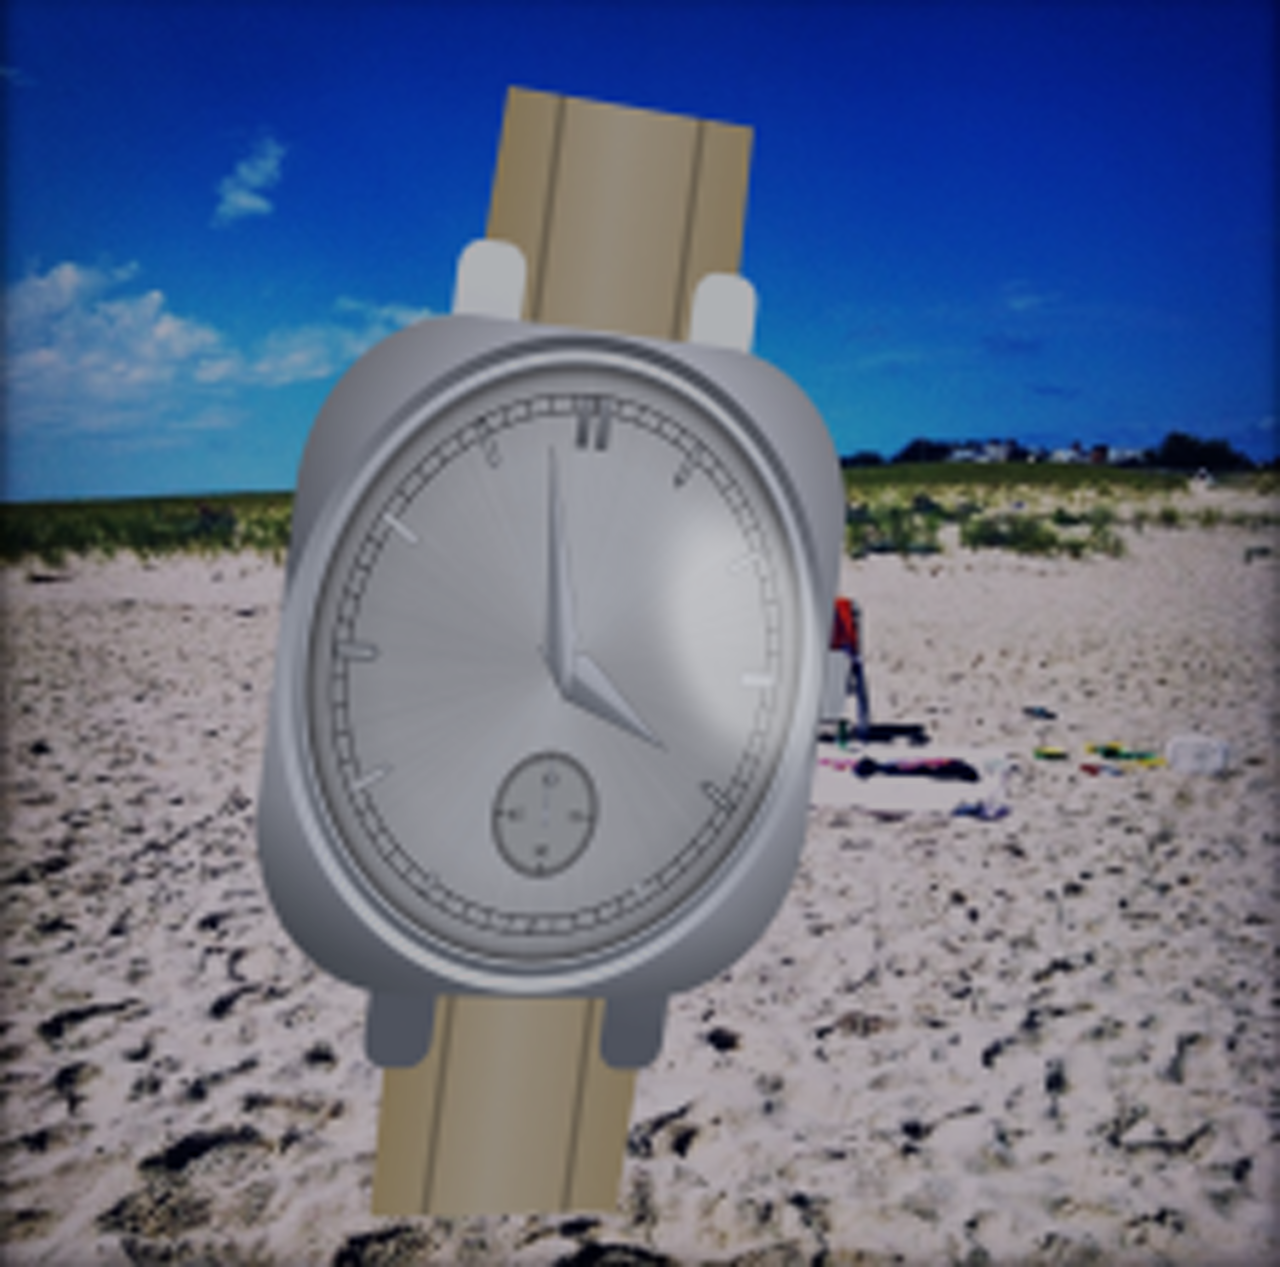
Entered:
3h58
